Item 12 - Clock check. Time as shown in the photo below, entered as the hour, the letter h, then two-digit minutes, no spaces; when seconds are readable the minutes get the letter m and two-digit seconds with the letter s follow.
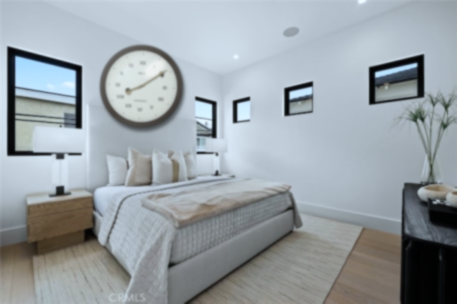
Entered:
8h09
